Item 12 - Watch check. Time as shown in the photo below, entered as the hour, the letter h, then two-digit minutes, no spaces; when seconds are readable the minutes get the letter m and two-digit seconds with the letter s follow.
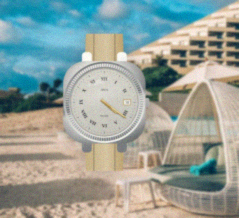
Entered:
4h21
